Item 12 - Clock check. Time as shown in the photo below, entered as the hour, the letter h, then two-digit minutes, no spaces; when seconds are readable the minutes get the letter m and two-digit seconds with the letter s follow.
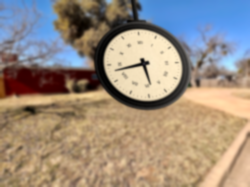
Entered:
5h43
